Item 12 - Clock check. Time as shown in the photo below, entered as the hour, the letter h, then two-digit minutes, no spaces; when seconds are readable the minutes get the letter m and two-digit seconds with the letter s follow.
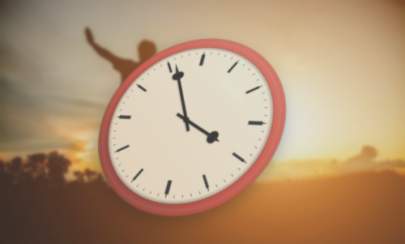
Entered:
3h56
